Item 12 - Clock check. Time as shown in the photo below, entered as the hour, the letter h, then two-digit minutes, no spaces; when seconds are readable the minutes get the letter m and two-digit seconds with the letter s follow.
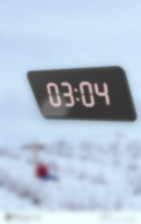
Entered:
3h04
